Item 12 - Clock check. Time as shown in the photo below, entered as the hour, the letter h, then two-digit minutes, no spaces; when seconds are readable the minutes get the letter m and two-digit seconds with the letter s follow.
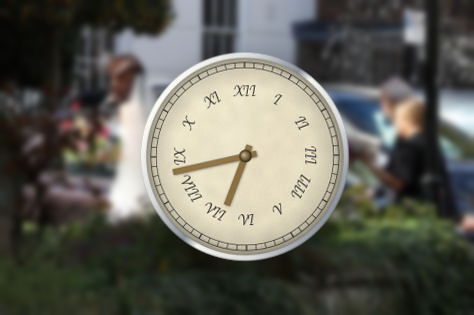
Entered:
6h43
